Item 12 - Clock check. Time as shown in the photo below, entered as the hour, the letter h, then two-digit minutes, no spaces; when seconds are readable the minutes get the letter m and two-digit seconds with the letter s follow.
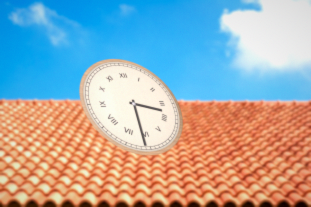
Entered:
3h31
